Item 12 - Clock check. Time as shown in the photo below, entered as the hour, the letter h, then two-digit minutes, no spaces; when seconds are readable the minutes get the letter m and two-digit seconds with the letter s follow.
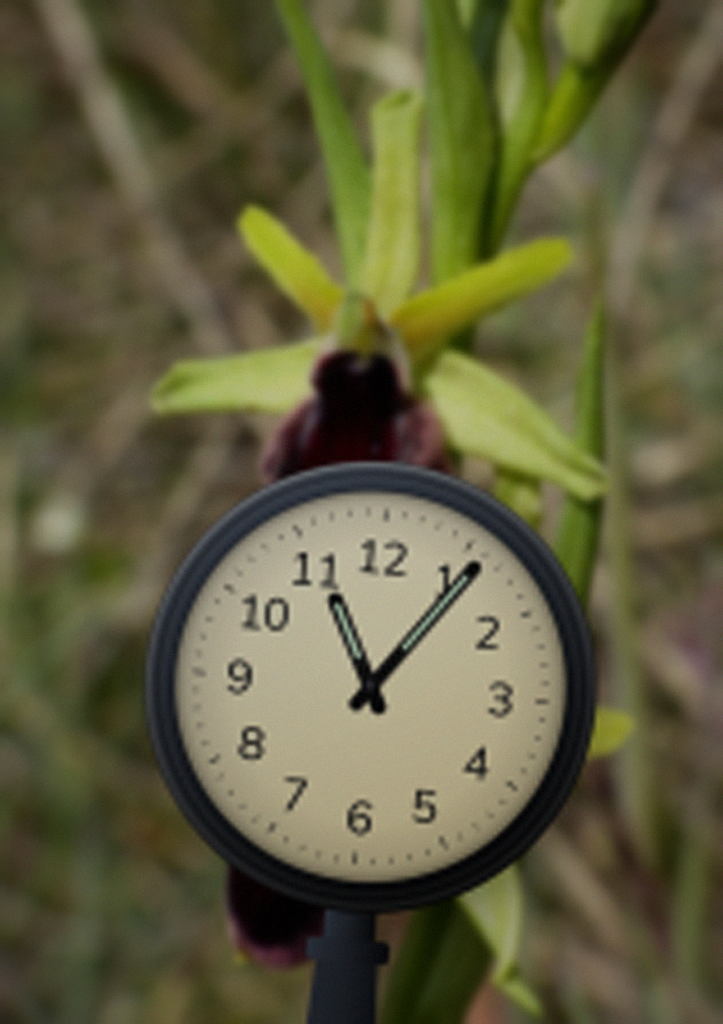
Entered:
11h06
